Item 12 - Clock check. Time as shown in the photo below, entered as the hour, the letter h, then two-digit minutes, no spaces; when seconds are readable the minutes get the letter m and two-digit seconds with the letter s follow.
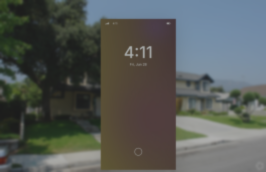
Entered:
4h11
